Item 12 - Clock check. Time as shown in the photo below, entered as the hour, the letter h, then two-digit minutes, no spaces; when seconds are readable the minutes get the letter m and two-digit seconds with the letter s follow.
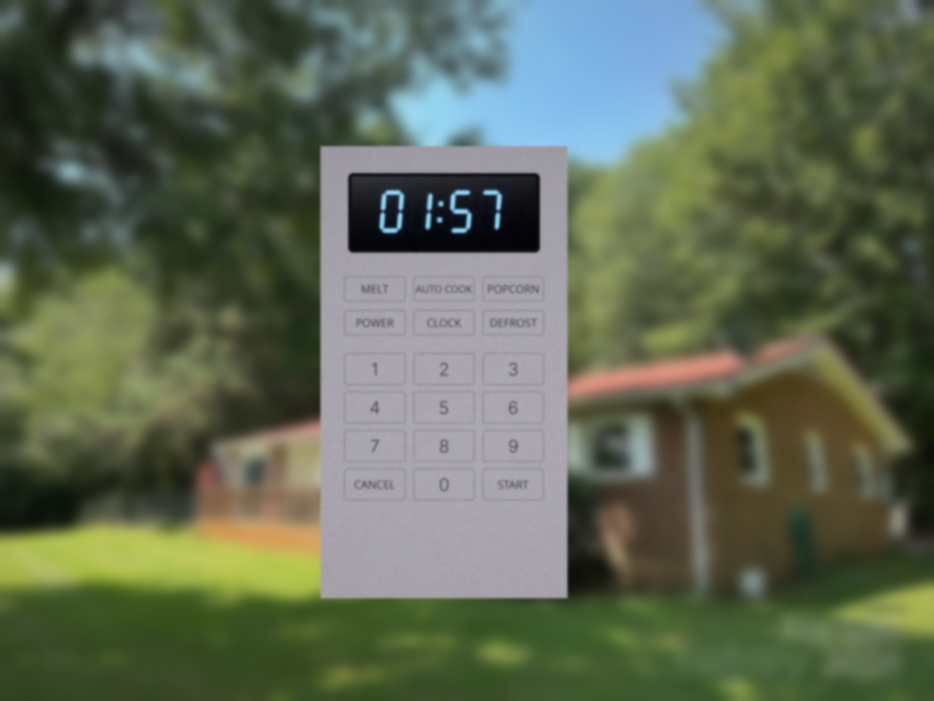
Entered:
1h57
